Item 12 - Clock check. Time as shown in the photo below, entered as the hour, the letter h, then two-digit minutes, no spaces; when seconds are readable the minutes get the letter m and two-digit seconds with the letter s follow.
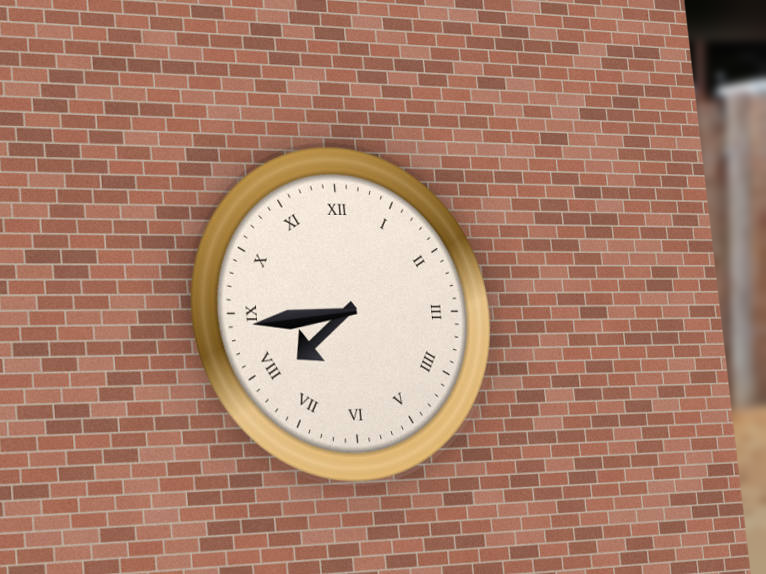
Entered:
7h44
